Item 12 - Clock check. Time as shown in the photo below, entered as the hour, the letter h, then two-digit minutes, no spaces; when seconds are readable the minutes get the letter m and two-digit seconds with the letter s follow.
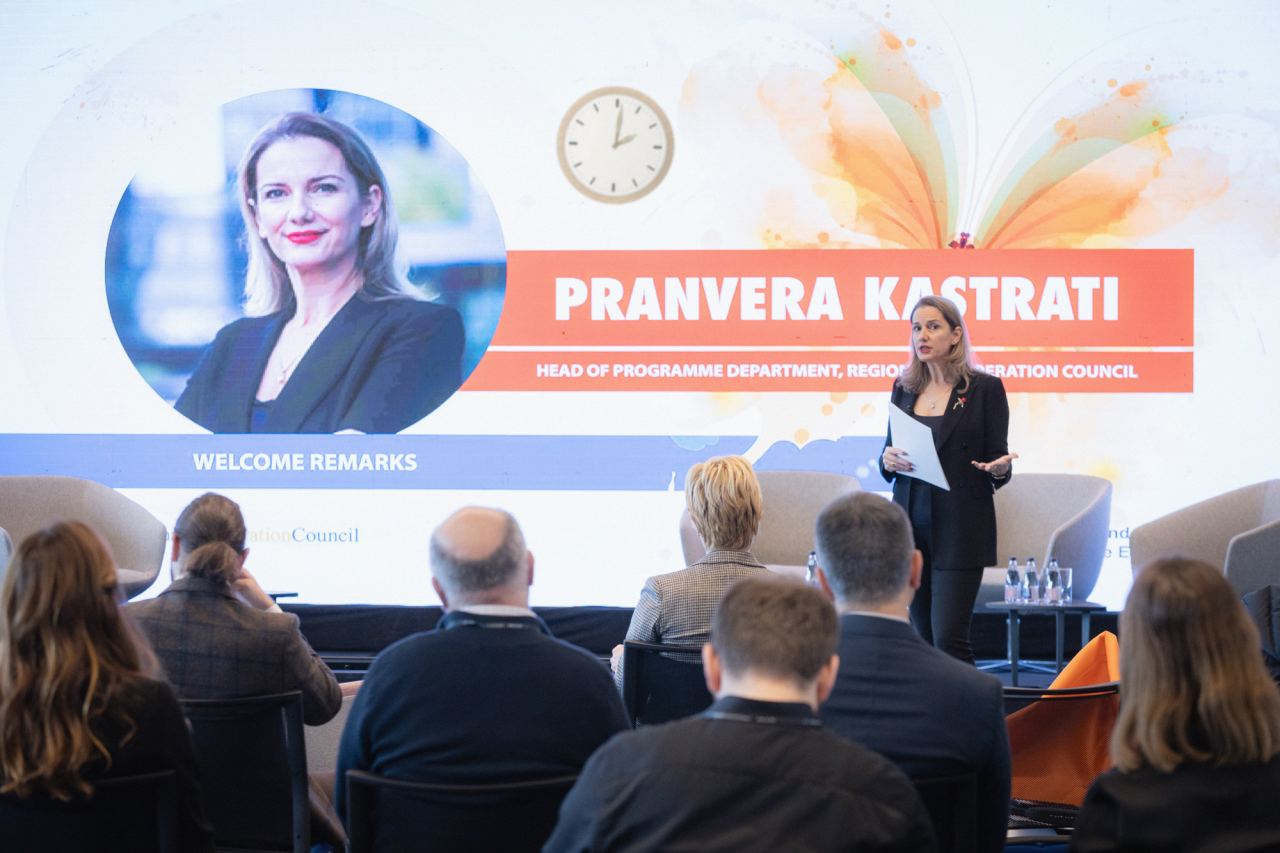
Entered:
2h01
